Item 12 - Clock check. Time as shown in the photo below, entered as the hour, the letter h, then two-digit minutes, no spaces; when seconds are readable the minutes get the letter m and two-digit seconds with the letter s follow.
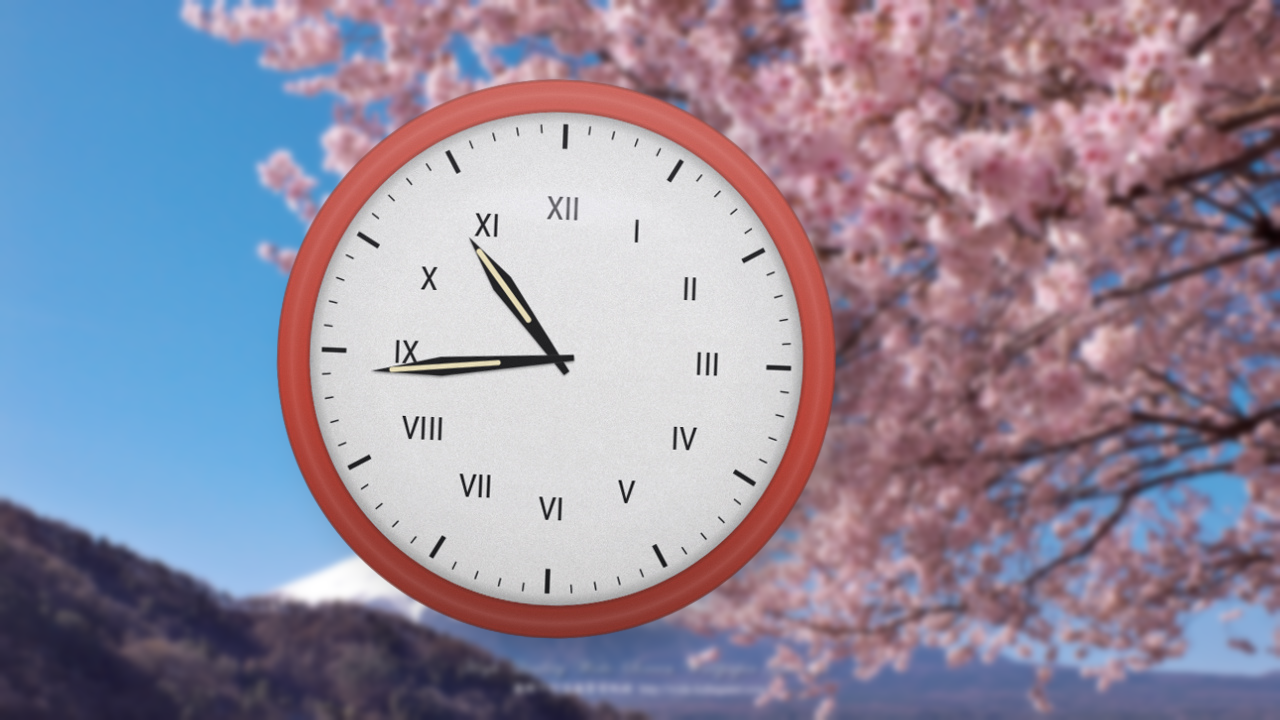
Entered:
10h44
